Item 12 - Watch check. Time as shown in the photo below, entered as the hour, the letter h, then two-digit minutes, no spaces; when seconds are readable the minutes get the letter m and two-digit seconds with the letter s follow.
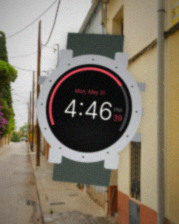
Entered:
4h46
